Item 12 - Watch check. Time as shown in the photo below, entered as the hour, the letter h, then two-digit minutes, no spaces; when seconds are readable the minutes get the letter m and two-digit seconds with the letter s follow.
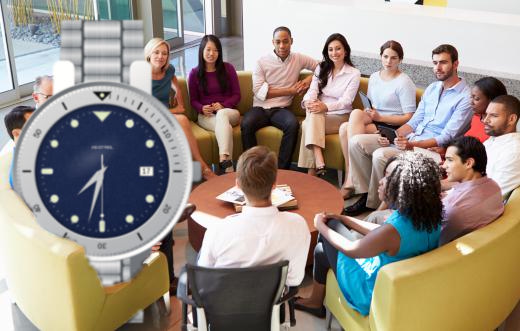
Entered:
7h32m30s
